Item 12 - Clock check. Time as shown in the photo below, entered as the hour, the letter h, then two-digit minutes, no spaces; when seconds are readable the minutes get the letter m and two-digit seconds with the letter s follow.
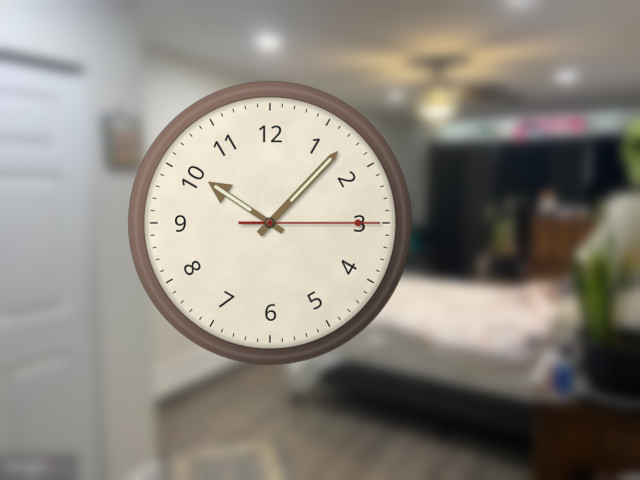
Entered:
10h07m15s
